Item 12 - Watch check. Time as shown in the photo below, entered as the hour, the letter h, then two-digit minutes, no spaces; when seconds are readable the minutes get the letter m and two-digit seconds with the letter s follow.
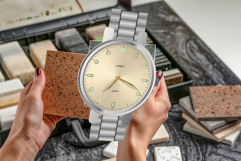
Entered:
7h19
